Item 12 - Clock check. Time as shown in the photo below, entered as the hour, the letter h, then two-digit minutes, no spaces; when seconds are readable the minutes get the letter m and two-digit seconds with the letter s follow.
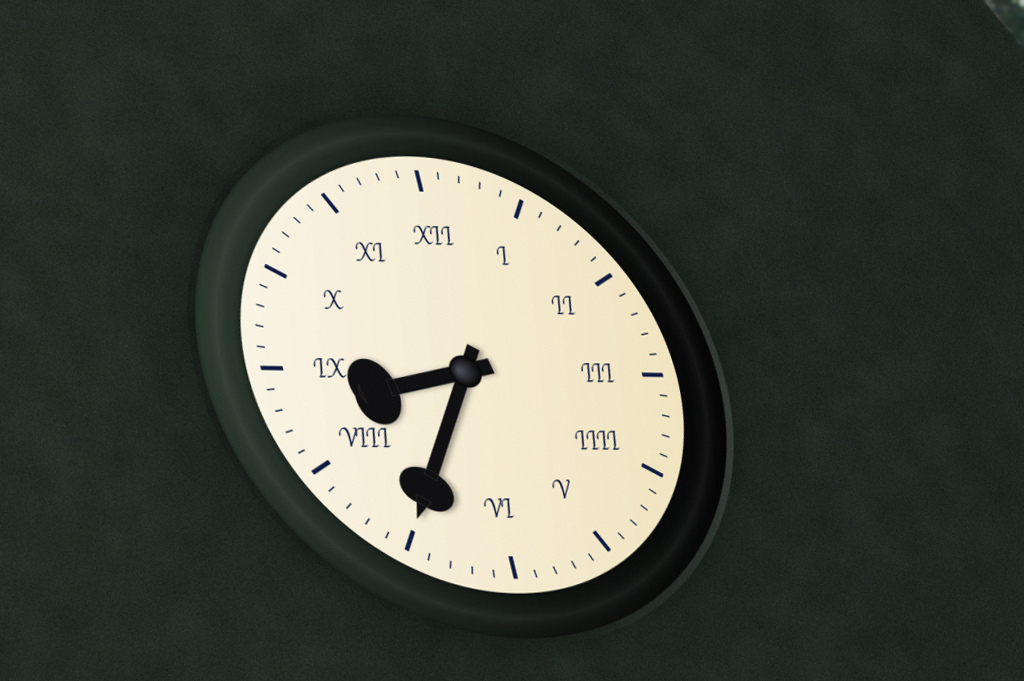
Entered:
8h35
